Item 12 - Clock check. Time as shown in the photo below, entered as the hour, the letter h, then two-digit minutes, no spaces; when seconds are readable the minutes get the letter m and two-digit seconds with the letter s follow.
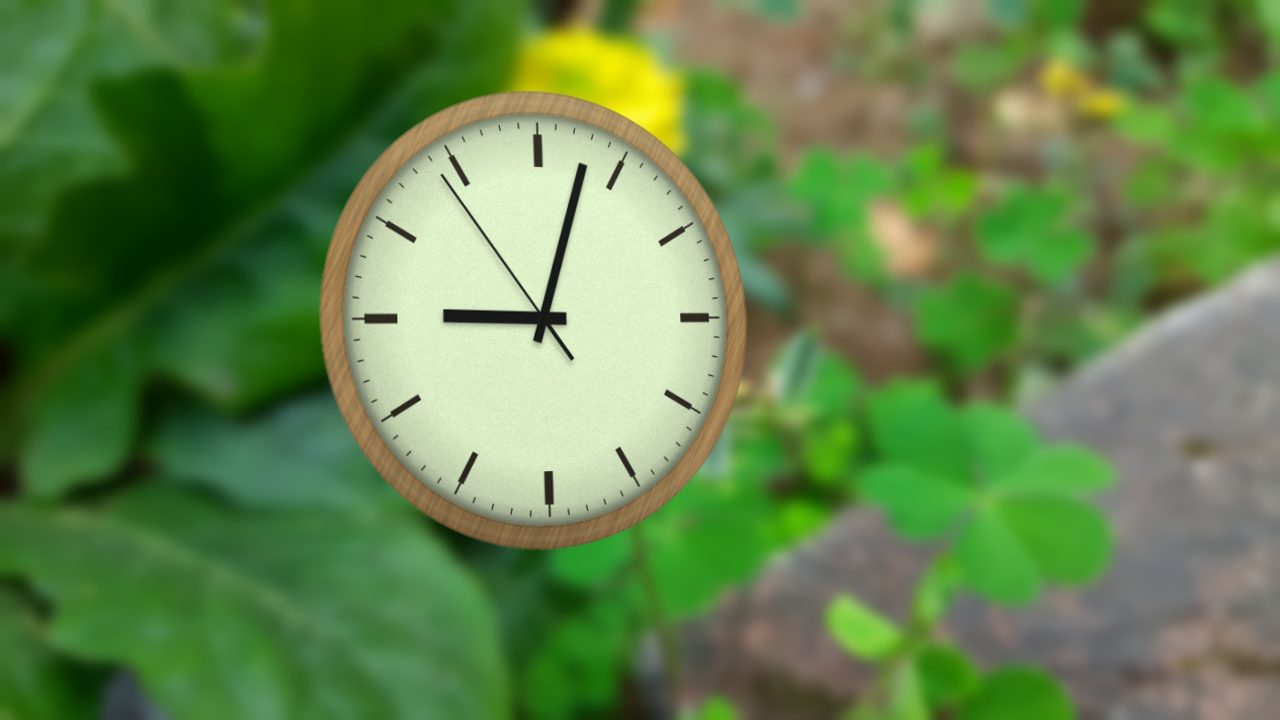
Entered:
9h02m54s
